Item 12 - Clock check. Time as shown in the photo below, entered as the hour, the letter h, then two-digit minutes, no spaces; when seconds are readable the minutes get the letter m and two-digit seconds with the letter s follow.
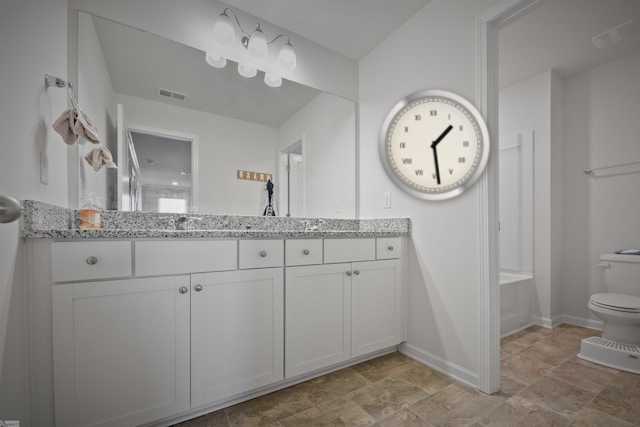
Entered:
1h29
